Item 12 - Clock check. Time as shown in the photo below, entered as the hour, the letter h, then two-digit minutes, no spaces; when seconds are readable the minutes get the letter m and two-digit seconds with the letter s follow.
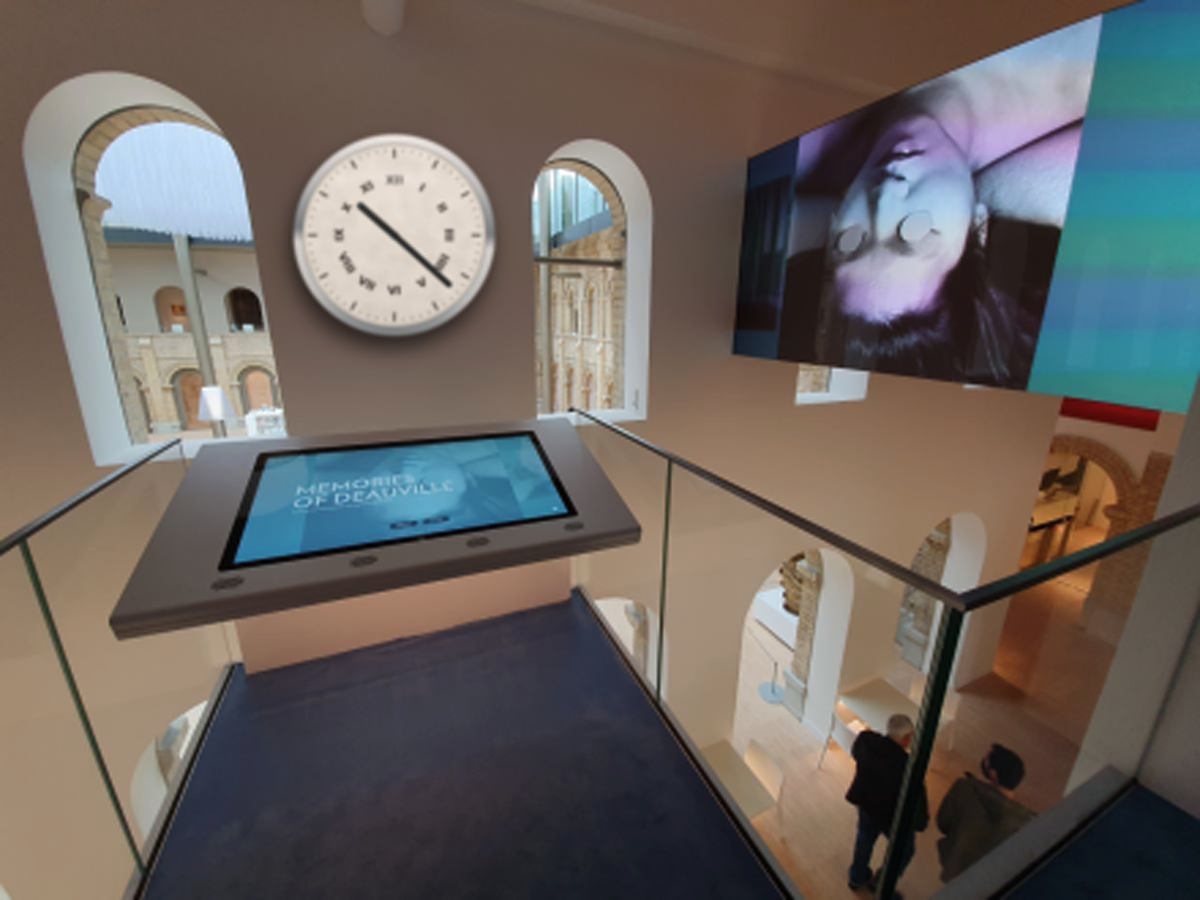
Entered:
10h22
